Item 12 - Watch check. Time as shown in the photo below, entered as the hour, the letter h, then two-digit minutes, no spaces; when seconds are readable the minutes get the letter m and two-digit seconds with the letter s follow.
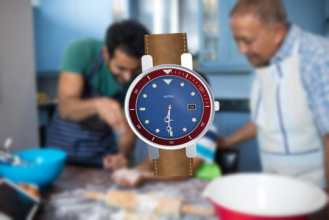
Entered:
6h31
